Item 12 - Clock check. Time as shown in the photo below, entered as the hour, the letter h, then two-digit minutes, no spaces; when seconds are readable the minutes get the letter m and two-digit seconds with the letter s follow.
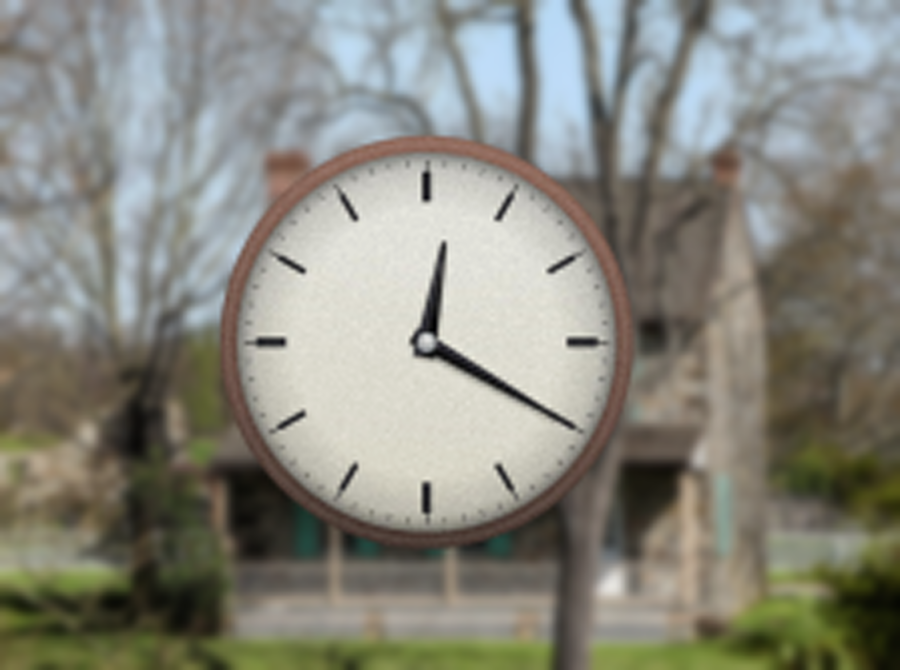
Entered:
12h20
